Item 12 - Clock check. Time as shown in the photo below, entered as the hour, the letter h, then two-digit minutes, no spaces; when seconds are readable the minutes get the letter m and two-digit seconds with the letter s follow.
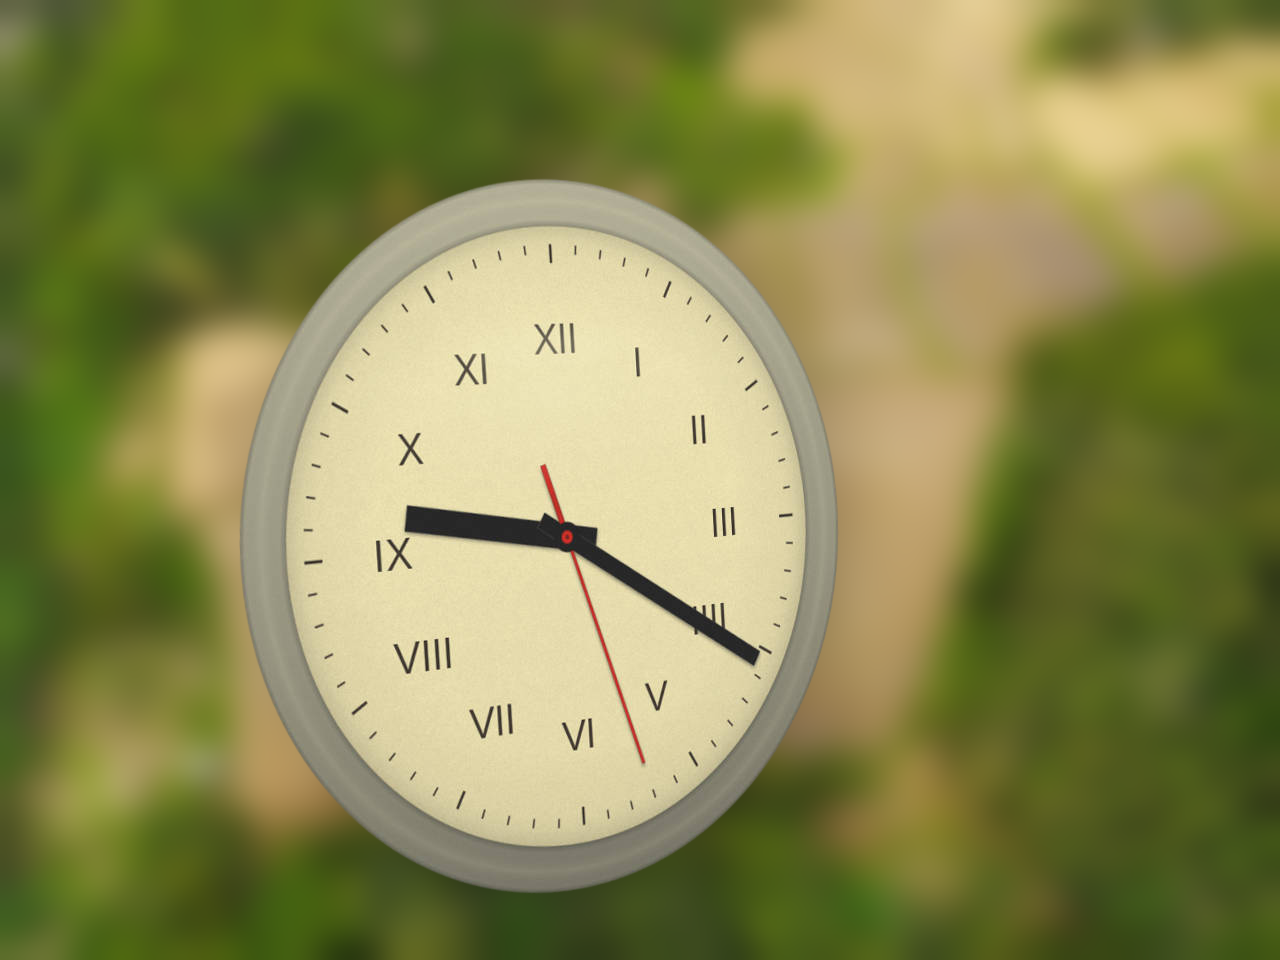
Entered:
9h20m27s
